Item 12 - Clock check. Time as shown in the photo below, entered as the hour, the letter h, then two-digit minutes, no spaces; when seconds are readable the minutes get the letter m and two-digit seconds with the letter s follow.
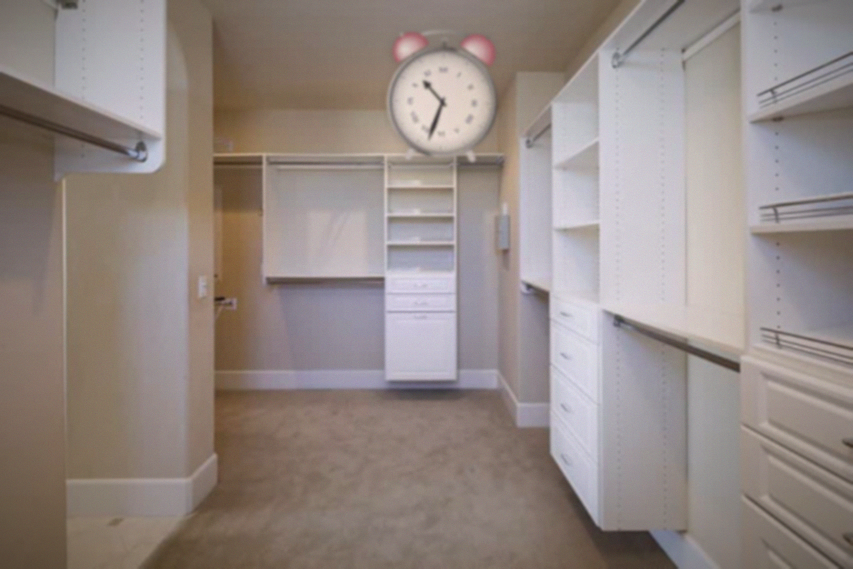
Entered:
10h33
